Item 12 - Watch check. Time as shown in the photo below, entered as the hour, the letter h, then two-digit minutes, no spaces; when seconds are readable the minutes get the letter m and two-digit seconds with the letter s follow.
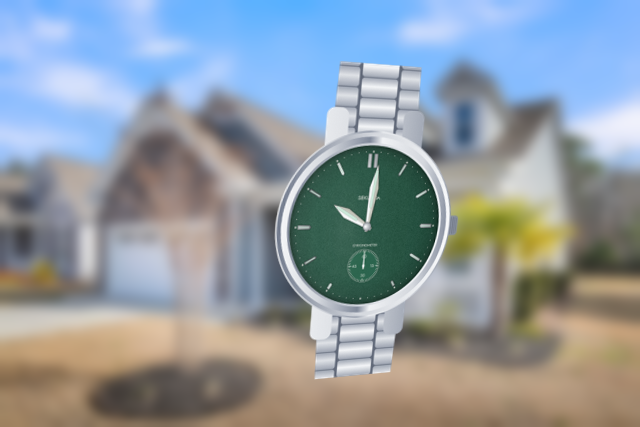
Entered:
10h01
